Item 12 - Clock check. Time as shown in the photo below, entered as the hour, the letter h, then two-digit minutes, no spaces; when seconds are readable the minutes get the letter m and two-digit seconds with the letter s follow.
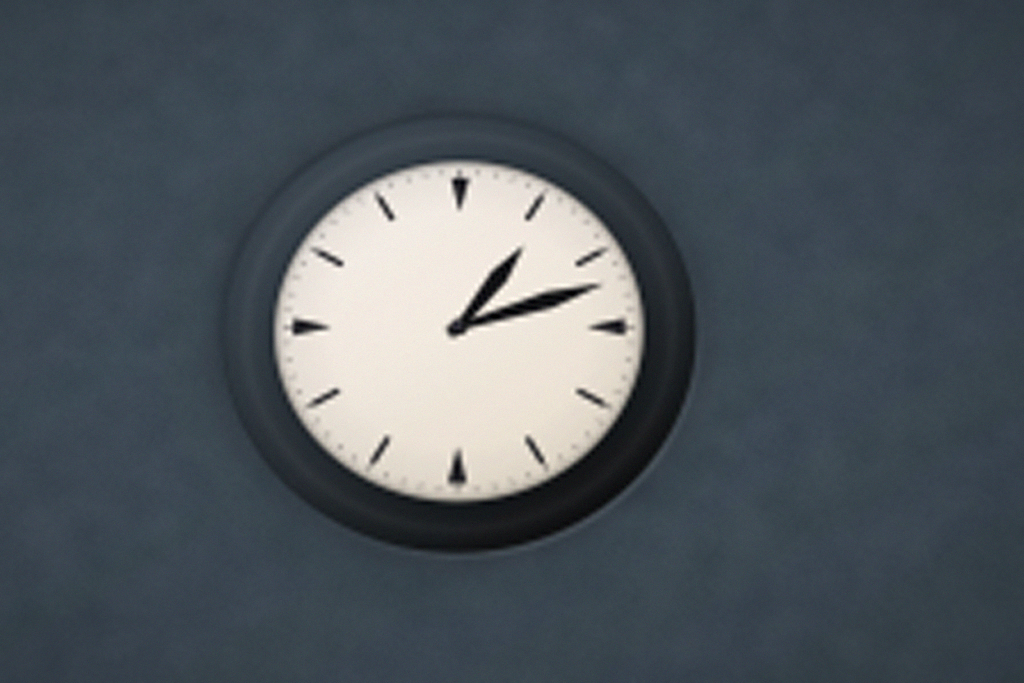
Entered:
1h12
